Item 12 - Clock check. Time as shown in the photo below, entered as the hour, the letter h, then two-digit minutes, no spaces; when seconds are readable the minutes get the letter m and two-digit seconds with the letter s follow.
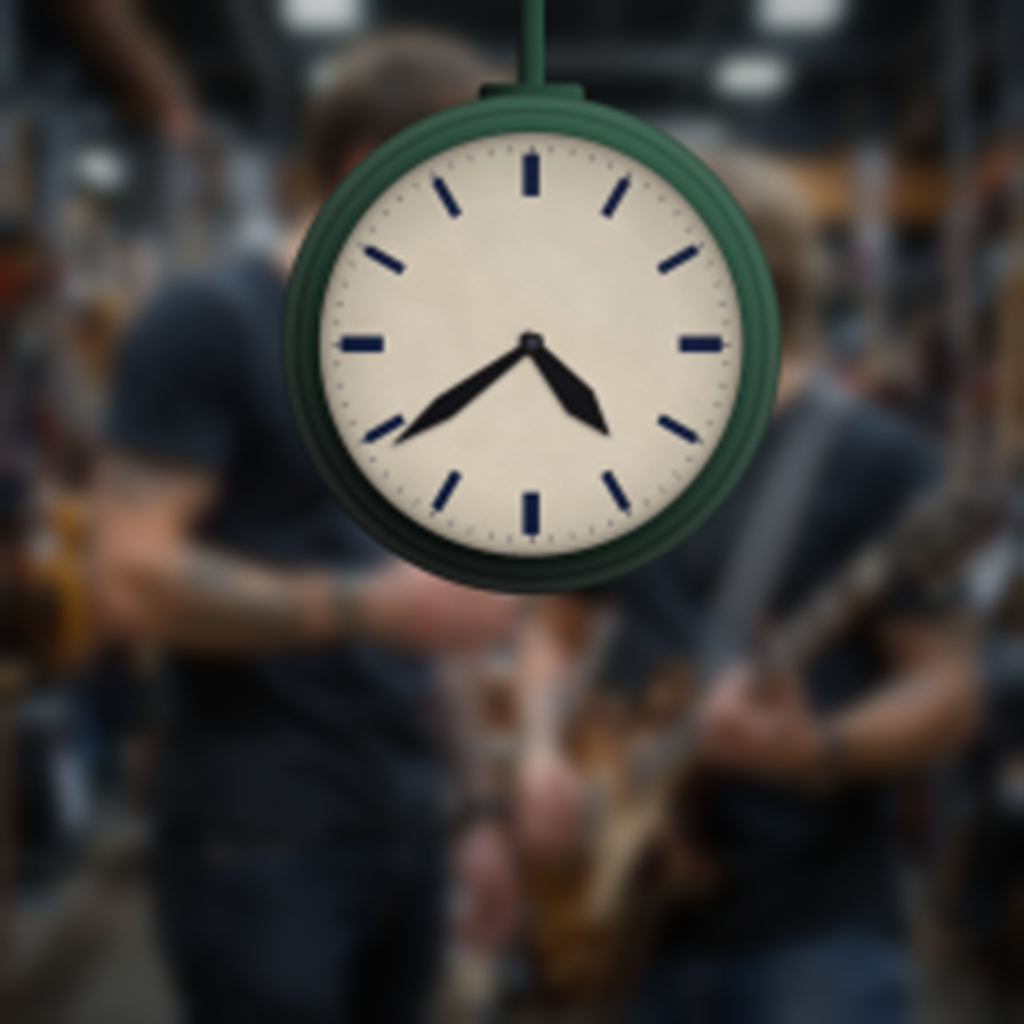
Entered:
4h39
